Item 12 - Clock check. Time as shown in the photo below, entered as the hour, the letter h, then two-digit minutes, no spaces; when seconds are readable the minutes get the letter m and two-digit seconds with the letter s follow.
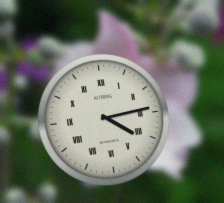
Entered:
4h14
